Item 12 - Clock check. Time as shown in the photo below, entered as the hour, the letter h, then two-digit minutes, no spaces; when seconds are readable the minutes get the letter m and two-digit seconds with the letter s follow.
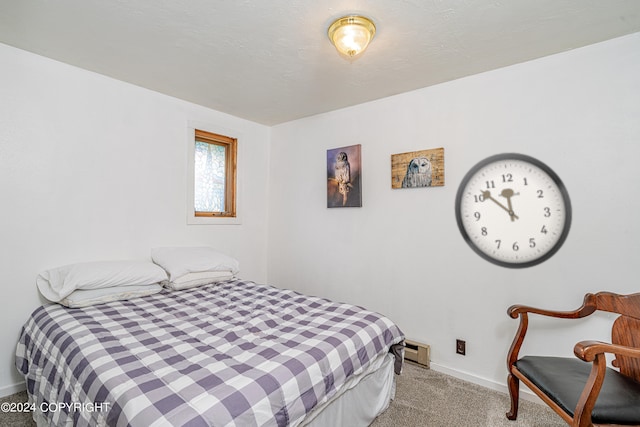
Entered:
11h52
